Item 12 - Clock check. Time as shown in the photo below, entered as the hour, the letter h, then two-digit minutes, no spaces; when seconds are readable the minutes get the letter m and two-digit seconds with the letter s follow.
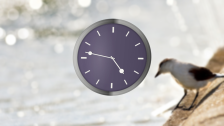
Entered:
4h47
